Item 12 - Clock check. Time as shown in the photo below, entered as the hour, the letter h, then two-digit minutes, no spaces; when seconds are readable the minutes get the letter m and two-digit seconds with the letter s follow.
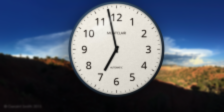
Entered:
6h58
